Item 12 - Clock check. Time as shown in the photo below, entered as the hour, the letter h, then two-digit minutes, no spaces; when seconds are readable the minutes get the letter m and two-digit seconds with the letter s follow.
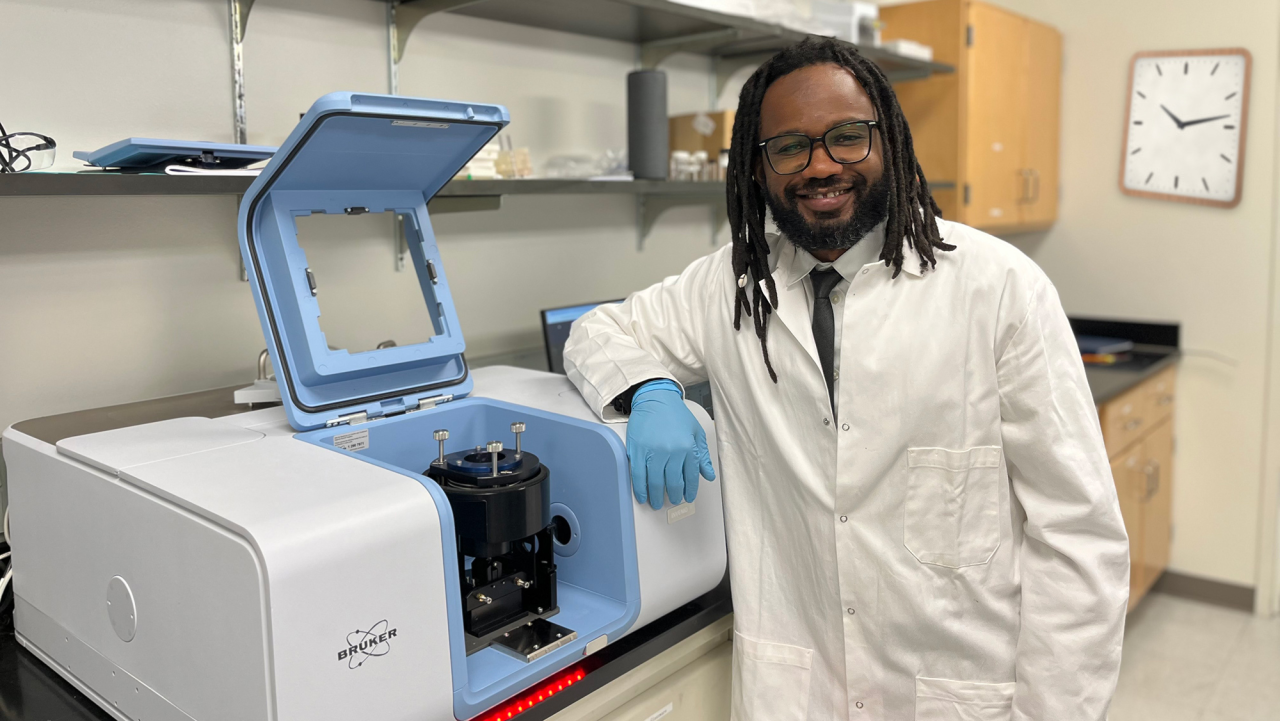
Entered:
10h13
